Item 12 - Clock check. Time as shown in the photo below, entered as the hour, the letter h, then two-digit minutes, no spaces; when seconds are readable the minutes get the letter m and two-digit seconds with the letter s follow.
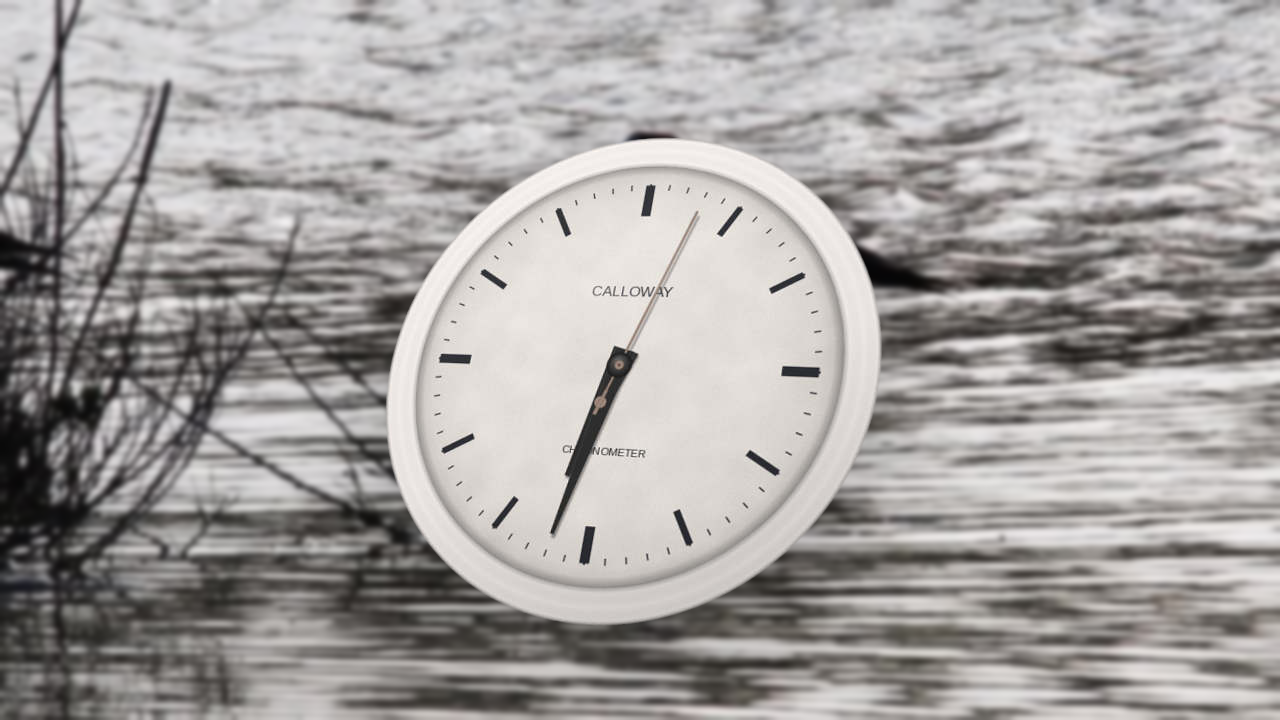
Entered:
6h32m03s
